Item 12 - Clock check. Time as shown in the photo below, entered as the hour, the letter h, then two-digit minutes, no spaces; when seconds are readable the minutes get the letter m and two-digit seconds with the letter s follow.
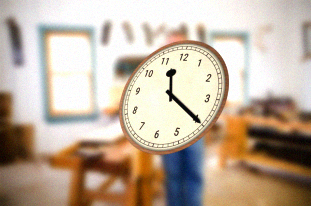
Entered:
11h20
